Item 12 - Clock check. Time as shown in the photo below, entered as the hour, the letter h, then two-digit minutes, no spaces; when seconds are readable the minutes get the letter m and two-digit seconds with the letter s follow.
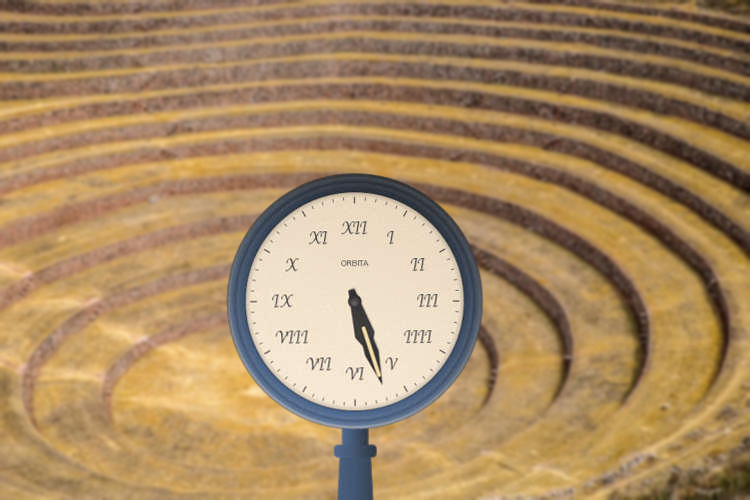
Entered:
5h27
